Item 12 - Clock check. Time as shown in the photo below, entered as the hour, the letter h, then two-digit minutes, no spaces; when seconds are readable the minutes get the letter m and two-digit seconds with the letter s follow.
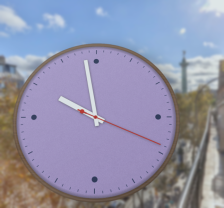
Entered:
9h58m19s
